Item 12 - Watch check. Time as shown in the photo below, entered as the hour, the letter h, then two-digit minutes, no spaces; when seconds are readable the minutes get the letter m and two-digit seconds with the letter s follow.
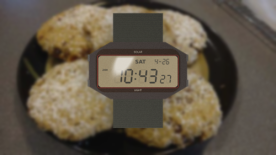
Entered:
10h43m27s
